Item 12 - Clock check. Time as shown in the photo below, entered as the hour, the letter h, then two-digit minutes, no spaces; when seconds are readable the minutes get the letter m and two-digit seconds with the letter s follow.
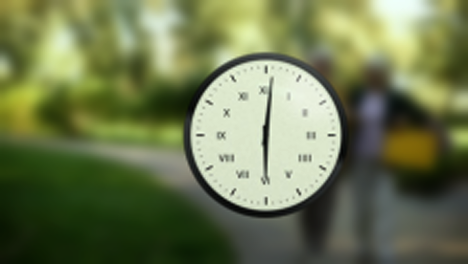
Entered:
6h01
